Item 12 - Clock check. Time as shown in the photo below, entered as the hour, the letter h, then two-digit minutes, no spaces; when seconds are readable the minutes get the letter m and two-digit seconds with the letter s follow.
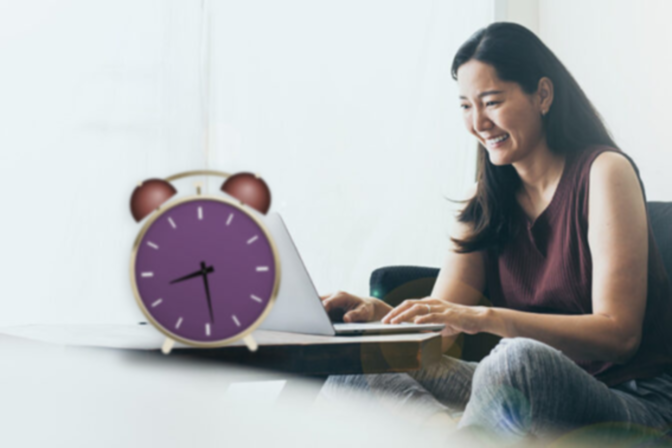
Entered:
8h29
